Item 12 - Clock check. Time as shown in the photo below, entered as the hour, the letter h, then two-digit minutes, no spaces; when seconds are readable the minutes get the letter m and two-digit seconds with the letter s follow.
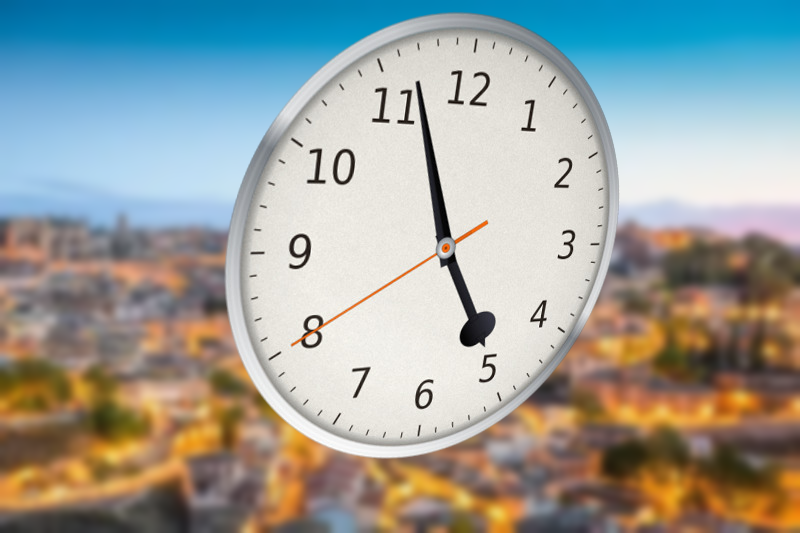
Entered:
4h56m40s
